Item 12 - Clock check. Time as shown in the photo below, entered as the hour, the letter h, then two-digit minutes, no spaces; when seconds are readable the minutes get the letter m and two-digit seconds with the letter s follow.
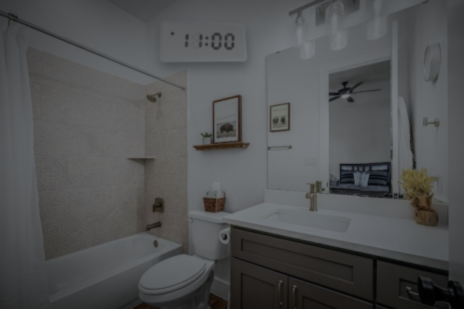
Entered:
11h00
